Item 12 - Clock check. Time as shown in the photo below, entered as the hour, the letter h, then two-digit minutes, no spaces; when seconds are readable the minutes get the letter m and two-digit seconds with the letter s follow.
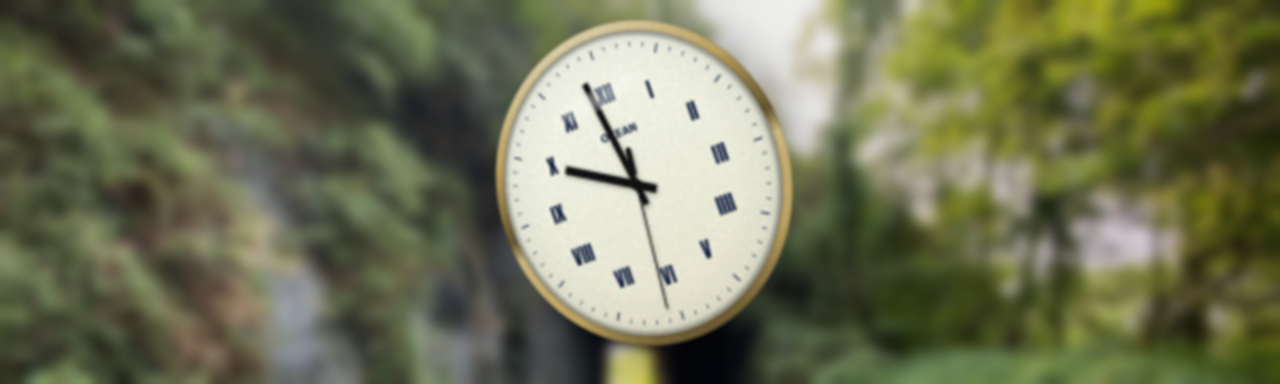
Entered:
9h58m31s
